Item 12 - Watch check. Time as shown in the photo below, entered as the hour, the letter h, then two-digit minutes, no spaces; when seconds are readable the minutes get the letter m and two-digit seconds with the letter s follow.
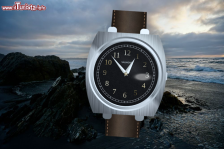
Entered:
12h53
